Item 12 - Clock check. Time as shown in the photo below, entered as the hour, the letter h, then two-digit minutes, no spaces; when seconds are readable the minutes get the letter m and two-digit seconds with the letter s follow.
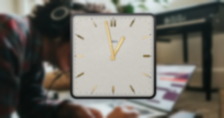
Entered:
12h58
